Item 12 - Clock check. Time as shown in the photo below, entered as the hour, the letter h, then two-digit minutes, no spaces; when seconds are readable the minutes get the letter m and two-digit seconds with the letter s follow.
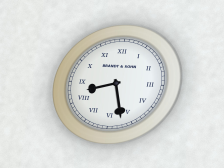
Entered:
8h27
